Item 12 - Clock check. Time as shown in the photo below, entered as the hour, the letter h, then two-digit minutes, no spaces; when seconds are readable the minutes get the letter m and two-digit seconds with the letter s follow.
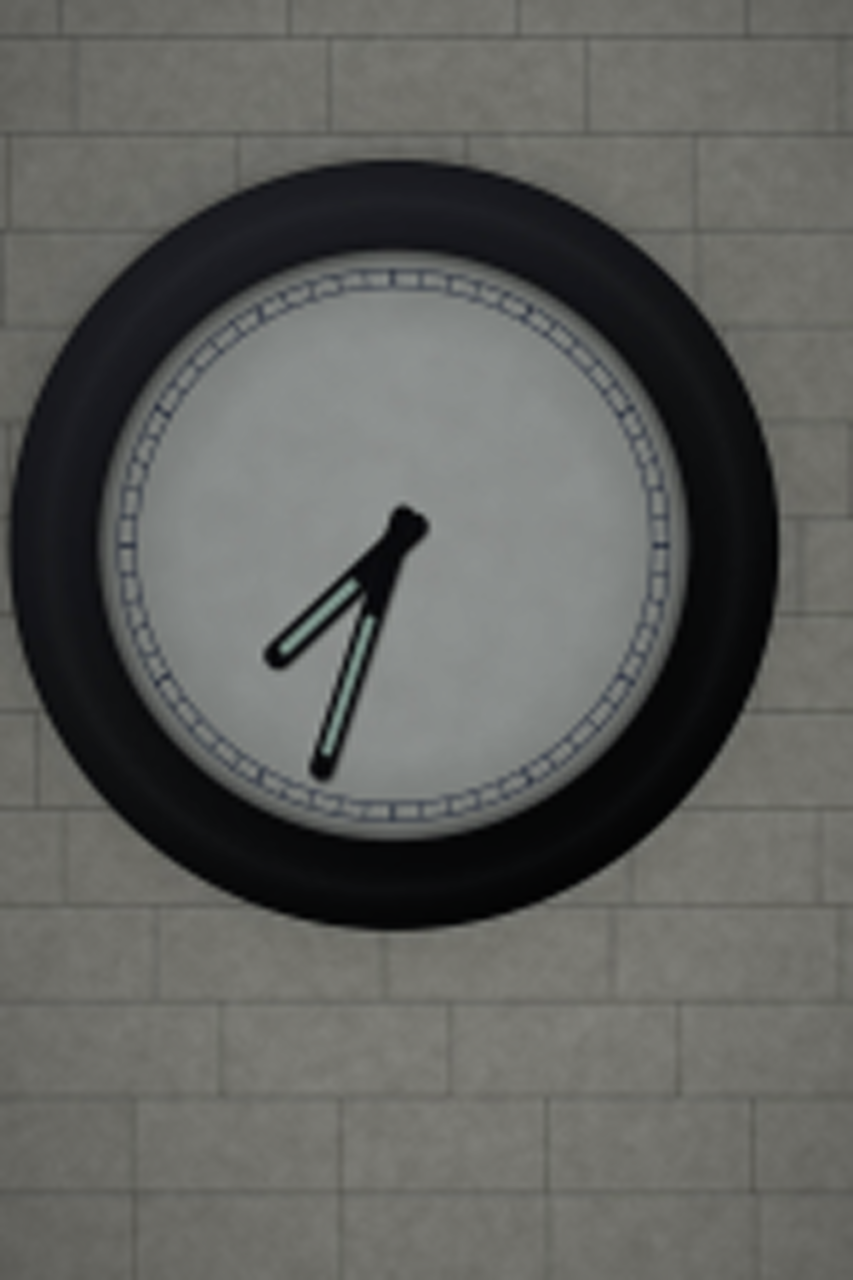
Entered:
7h33
